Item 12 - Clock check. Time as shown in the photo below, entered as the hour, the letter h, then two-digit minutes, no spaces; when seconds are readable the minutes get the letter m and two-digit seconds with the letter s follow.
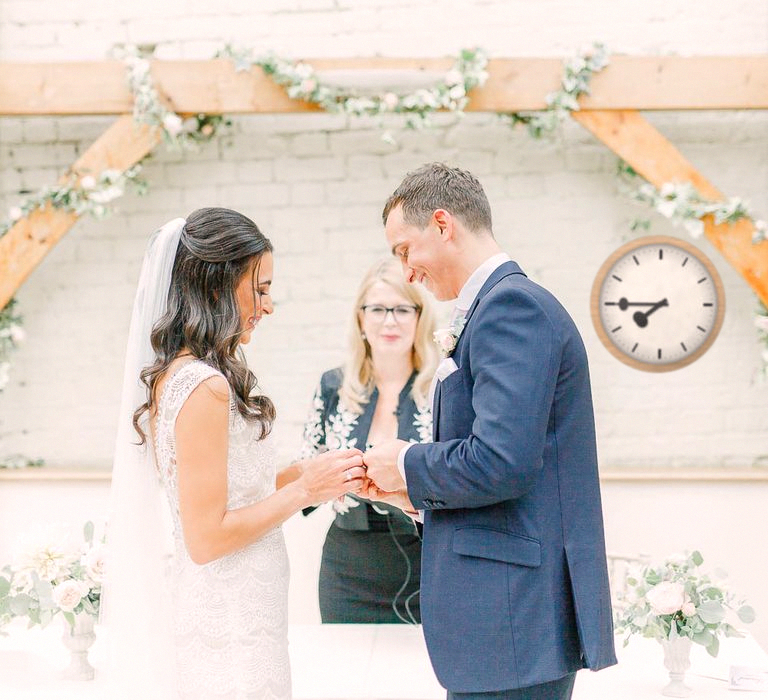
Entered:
7h45
